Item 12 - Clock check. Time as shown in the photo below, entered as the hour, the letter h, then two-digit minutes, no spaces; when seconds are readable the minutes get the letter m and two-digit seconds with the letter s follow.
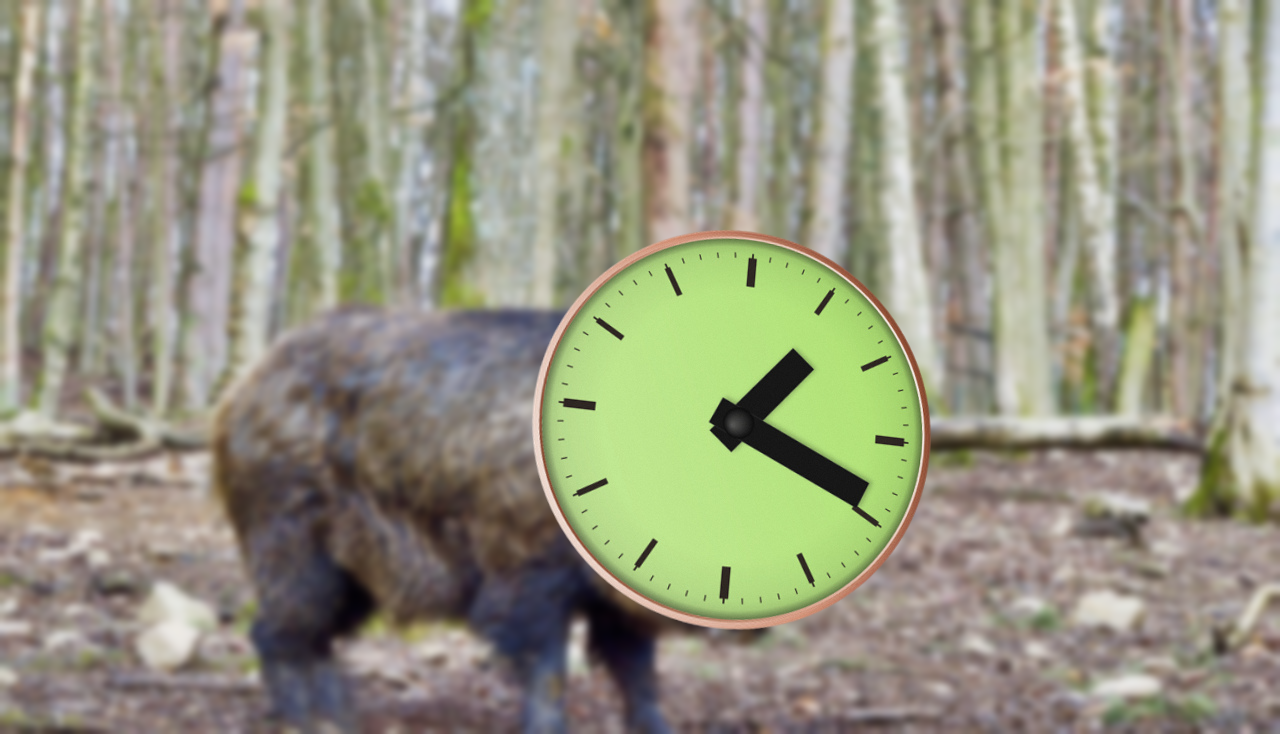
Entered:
1h19
